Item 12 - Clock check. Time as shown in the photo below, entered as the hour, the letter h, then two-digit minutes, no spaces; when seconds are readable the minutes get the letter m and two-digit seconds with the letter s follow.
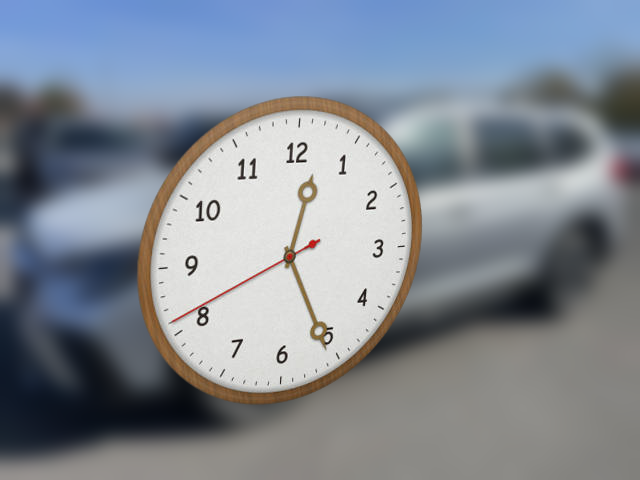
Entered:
12h25m41s
